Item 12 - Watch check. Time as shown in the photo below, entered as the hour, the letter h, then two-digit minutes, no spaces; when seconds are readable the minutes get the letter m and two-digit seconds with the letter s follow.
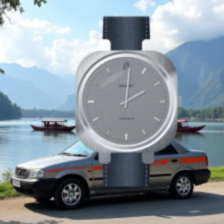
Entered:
2h01
